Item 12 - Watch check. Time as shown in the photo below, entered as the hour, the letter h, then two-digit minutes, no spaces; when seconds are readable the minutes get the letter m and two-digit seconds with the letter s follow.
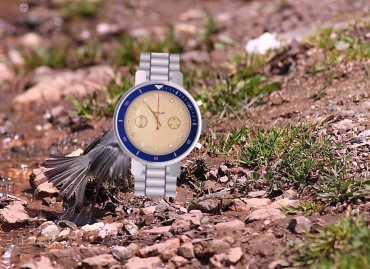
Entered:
10h54
